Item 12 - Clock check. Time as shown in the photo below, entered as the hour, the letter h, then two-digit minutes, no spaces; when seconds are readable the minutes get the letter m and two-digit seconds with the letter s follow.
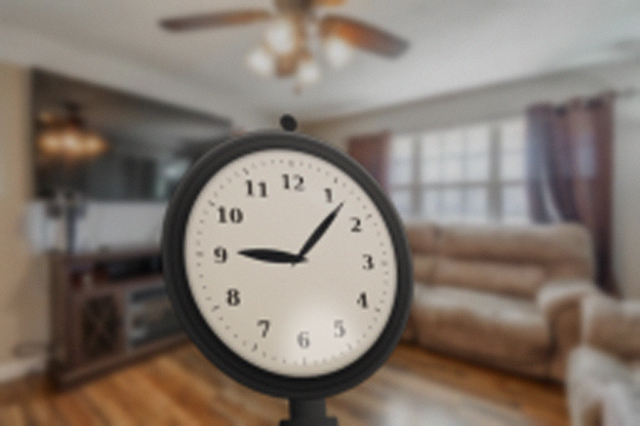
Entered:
9h07
